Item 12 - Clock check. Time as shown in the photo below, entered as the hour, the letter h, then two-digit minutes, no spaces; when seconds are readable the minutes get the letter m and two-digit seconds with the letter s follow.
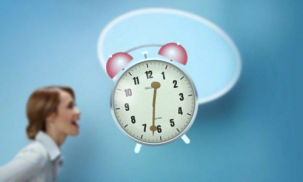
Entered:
12h32
